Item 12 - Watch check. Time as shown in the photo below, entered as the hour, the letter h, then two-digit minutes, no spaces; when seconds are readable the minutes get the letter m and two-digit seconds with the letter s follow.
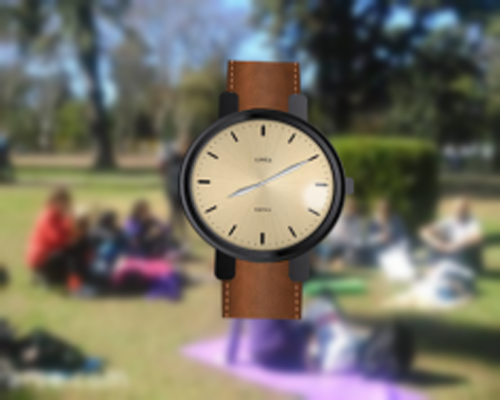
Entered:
8h10
